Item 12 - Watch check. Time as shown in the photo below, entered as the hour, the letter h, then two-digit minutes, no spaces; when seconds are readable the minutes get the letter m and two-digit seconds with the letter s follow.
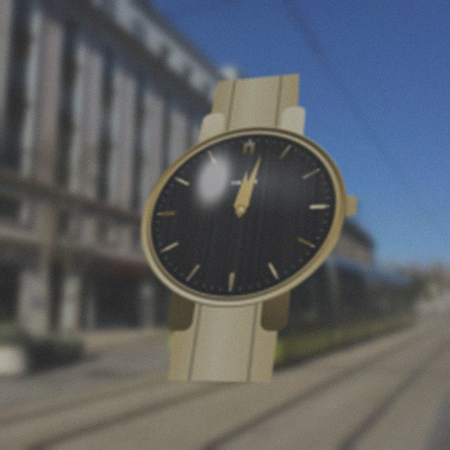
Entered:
12h02
